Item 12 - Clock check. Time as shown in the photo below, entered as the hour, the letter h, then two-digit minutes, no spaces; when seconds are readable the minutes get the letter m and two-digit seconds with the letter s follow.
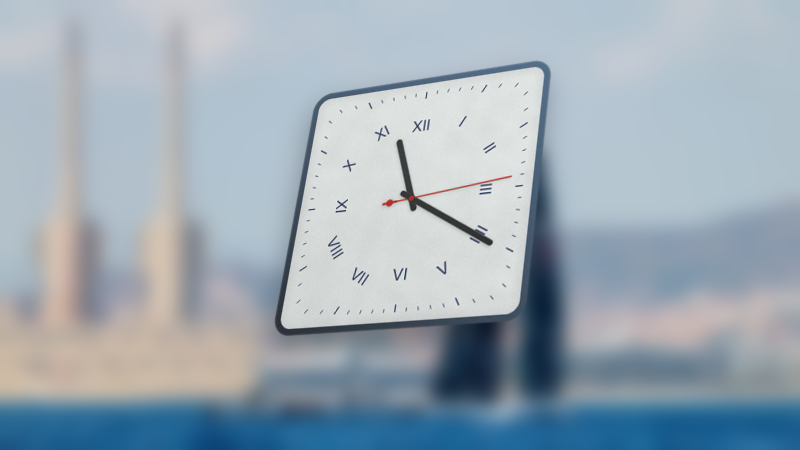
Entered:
11h20m14s
